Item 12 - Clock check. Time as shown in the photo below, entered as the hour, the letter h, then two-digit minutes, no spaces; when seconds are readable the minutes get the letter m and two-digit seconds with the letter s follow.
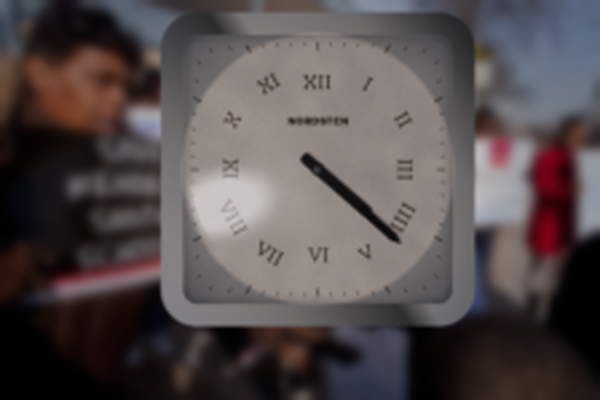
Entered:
4h22
